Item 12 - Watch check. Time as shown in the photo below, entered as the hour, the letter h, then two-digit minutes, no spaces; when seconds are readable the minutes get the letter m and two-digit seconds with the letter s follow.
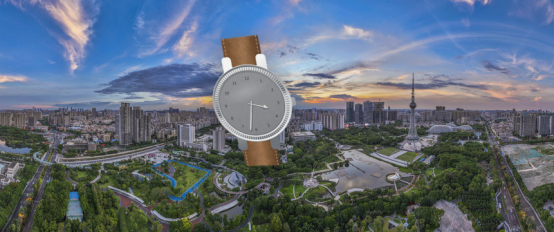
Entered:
3h32
